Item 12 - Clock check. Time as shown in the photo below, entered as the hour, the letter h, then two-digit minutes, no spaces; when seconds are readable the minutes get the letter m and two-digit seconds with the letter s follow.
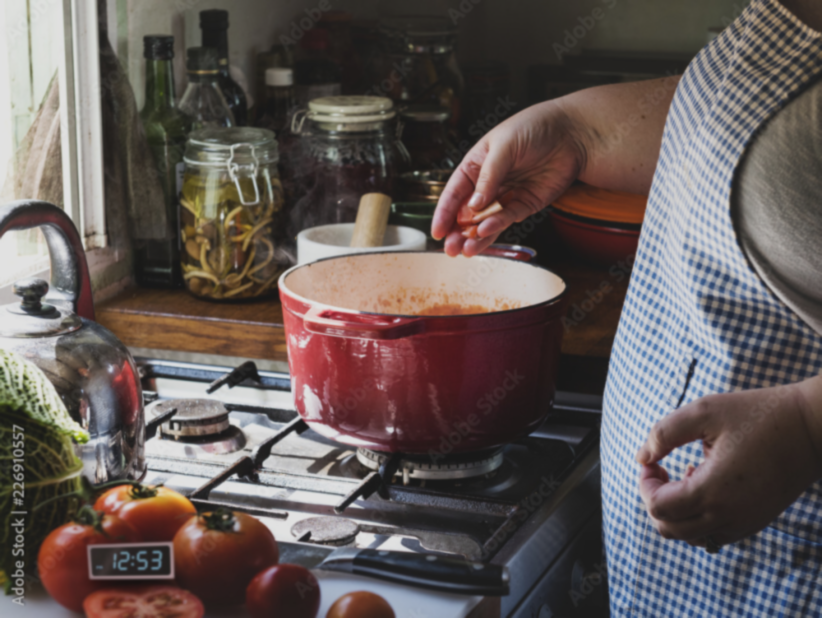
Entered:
12h53
